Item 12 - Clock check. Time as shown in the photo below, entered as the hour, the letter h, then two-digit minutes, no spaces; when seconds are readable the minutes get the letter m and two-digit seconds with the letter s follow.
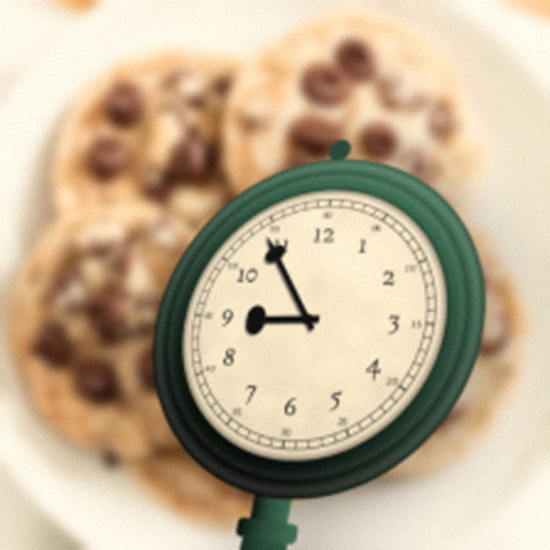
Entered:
8h54
